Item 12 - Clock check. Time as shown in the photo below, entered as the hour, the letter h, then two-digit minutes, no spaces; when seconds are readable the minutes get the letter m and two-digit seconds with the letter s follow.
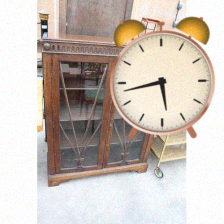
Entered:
5h43
